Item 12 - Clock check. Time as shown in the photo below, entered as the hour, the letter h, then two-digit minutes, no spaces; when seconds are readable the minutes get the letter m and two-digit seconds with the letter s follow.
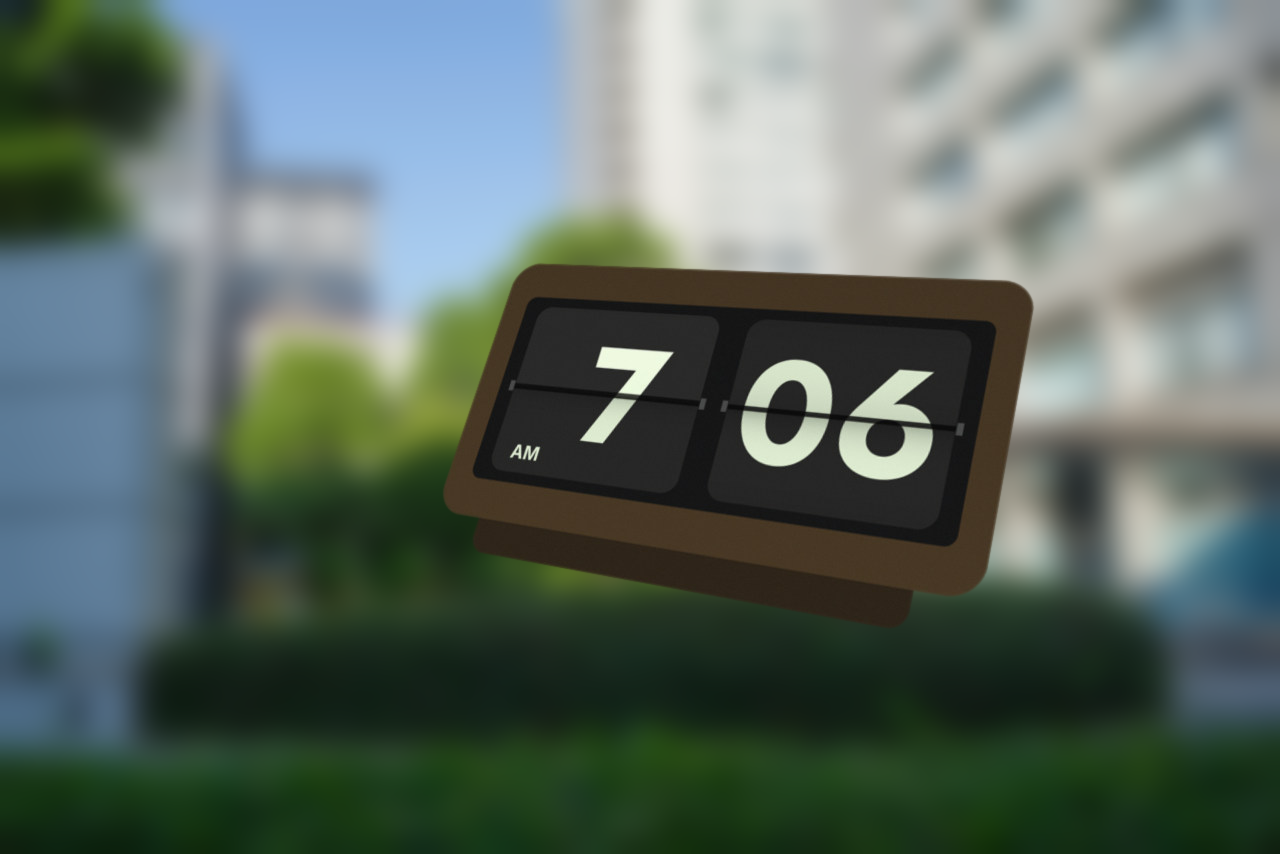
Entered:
7h06
